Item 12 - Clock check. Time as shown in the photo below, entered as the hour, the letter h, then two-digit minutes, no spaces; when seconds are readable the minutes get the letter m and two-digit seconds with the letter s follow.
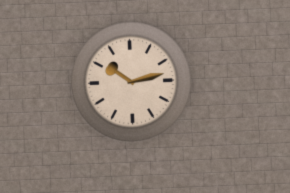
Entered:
10h13
